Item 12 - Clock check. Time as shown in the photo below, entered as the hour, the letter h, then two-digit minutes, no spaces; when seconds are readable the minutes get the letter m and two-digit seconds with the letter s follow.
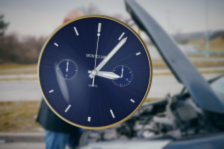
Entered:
3h06
